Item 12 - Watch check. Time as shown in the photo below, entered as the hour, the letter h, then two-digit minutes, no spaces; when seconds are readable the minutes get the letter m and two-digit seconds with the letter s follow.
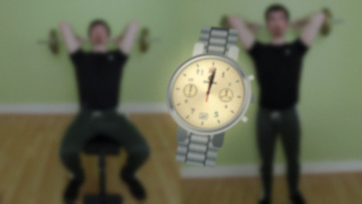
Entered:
12h01
